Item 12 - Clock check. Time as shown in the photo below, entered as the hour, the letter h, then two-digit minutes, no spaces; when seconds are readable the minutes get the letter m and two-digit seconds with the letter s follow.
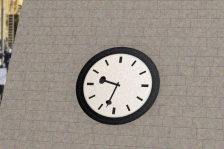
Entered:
9h33
